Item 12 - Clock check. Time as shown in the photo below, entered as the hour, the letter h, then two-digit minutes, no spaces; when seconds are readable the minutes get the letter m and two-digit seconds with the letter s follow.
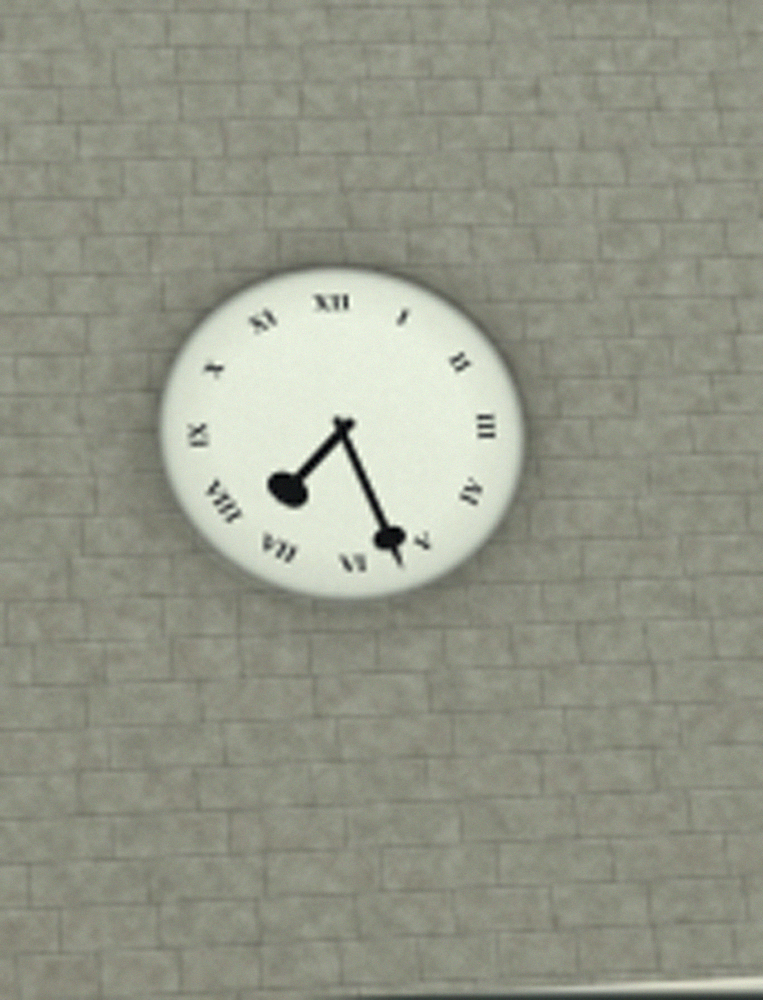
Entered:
7h27
